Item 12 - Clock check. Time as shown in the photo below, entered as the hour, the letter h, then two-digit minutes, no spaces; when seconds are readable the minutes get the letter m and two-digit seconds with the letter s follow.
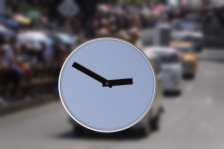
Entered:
2h50
